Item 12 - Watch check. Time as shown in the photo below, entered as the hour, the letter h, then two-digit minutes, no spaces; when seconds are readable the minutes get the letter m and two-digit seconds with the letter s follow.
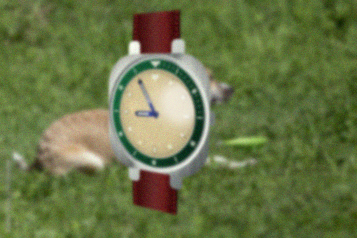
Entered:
8h55
